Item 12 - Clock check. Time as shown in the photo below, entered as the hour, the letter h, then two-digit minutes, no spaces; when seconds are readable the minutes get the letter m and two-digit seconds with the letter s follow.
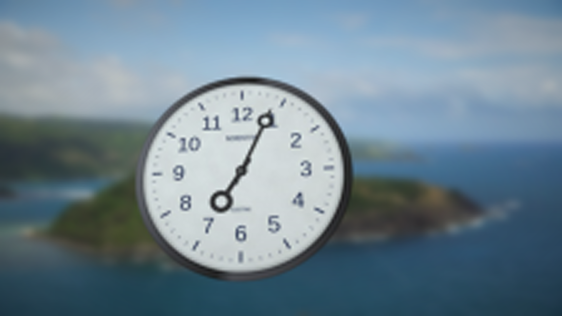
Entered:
7h04
